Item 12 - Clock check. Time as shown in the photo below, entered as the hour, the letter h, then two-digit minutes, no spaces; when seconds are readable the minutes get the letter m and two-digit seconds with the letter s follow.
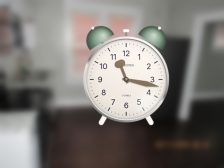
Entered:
11h17
